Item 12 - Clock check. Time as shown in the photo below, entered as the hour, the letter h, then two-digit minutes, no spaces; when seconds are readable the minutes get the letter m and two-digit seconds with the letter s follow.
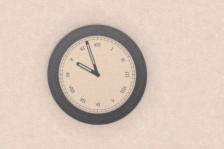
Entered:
9h57
